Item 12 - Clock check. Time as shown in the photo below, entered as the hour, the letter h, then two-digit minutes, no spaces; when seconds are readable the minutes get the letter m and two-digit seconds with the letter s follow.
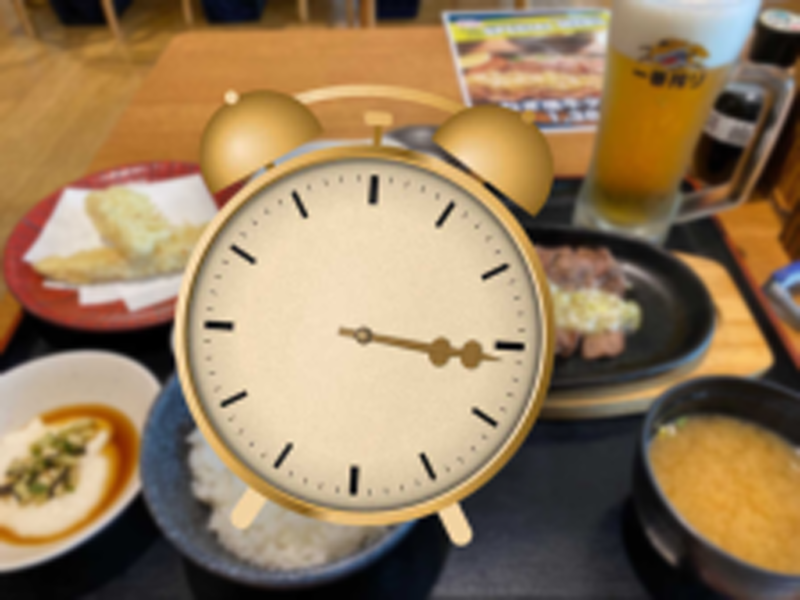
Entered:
3h16
